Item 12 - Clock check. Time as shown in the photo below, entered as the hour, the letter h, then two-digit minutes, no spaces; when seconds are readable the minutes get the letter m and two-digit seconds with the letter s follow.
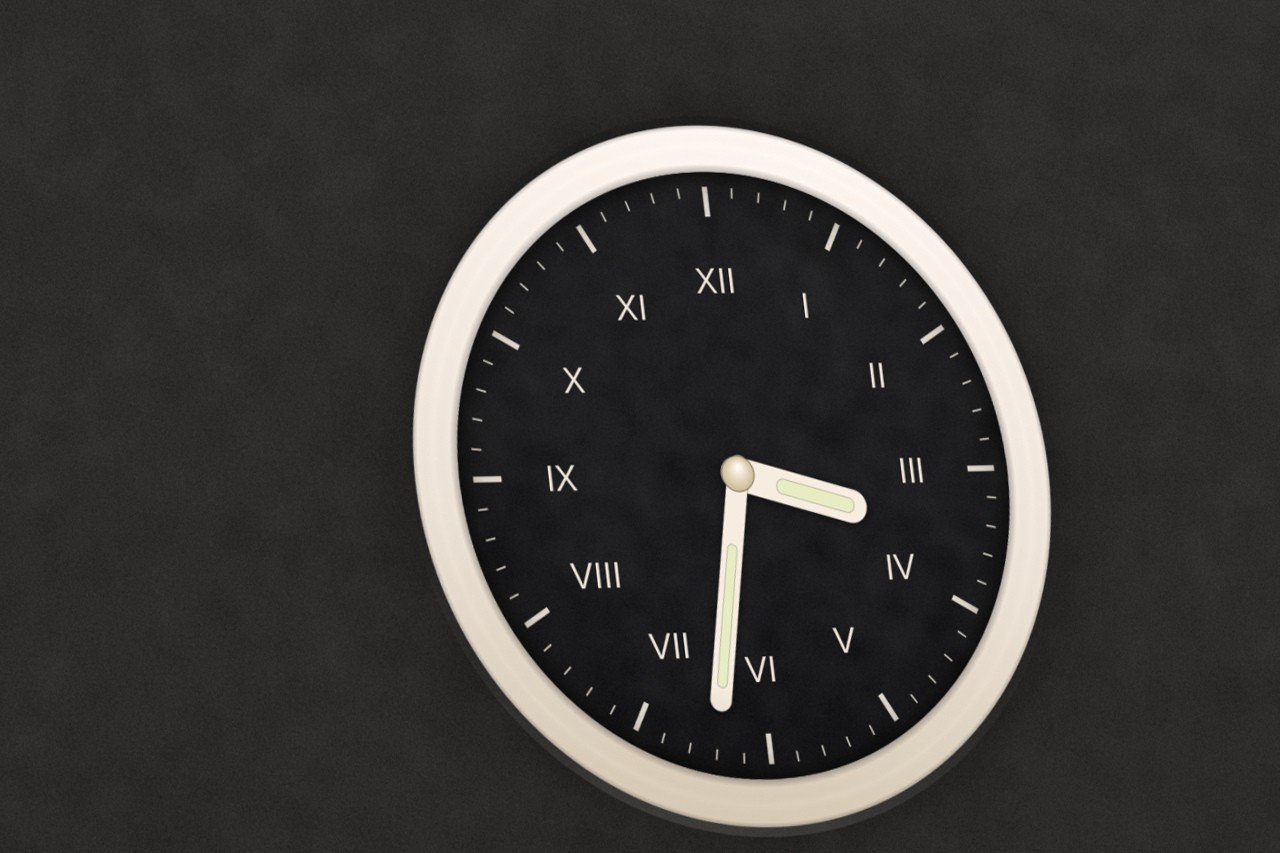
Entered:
3h32
